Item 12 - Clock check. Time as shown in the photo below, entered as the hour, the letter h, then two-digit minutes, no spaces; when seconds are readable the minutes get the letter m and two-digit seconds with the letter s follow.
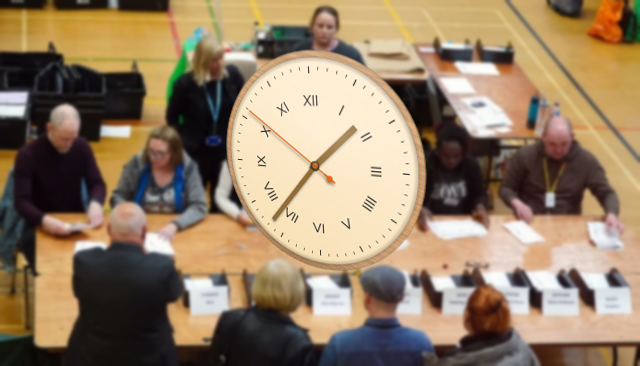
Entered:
1h36m51s
